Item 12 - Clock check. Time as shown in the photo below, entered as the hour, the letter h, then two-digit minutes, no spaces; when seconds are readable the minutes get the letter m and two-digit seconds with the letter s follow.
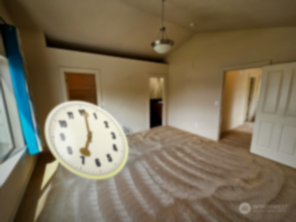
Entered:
7h01
